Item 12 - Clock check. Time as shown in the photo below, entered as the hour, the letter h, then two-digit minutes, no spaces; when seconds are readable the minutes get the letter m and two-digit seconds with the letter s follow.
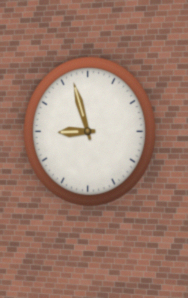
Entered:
8h57
